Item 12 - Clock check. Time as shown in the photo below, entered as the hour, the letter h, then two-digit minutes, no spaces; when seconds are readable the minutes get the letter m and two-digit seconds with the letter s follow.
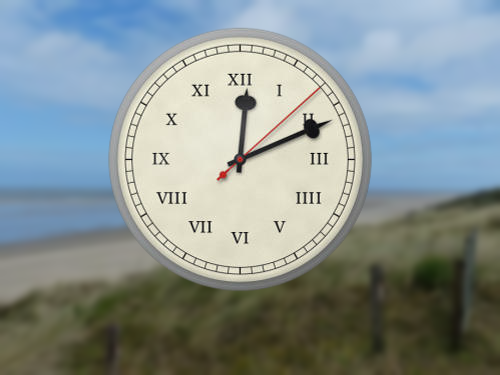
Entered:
12h11m08s
